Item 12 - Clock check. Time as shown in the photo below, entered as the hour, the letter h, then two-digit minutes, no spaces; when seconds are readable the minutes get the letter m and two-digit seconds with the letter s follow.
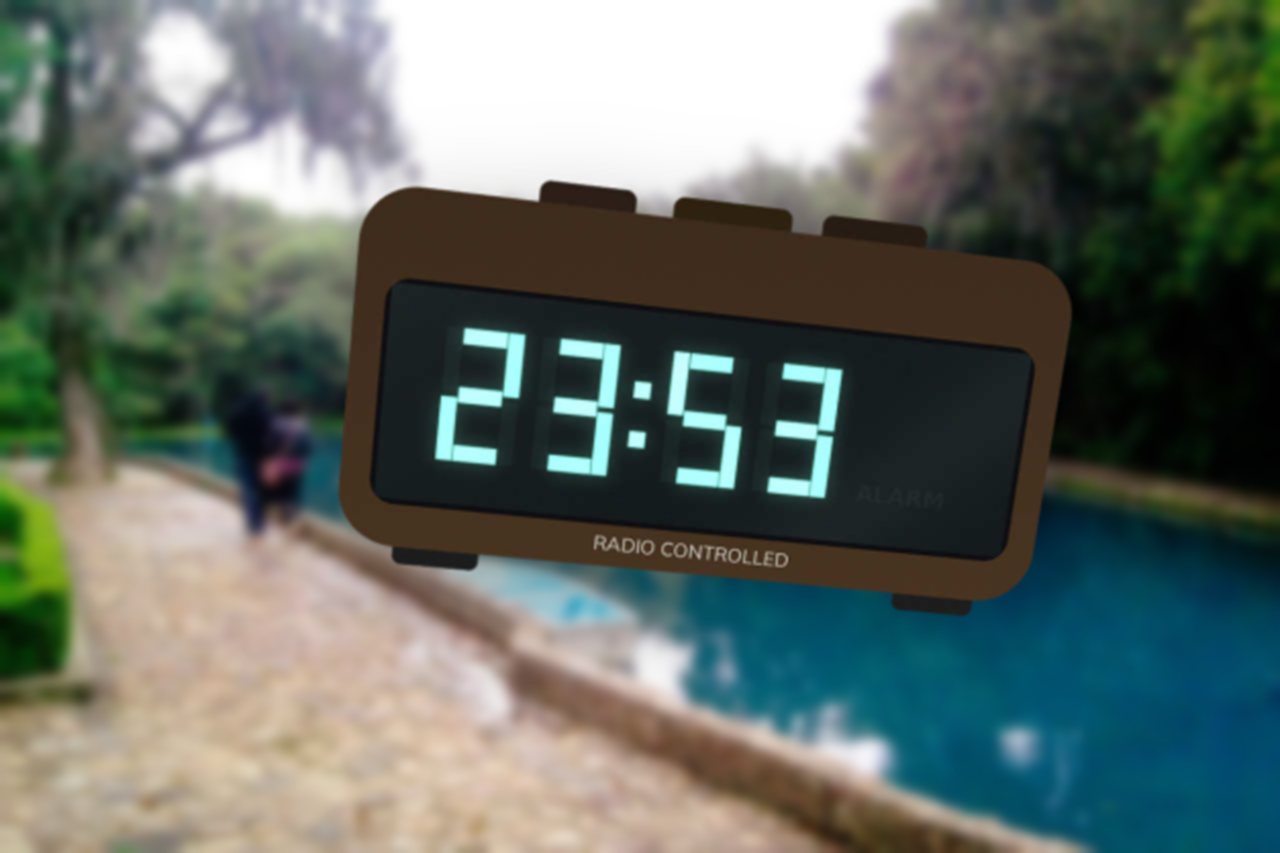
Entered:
23h53
